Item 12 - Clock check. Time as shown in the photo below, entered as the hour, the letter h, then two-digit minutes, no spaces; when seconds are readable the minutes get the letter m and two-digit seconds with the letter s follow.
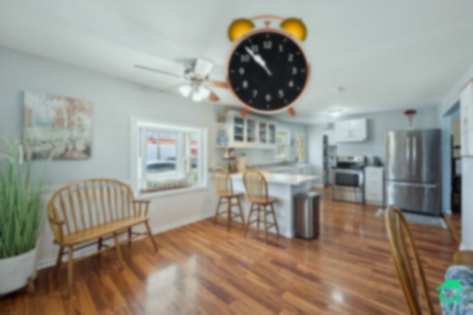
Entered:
10h53
